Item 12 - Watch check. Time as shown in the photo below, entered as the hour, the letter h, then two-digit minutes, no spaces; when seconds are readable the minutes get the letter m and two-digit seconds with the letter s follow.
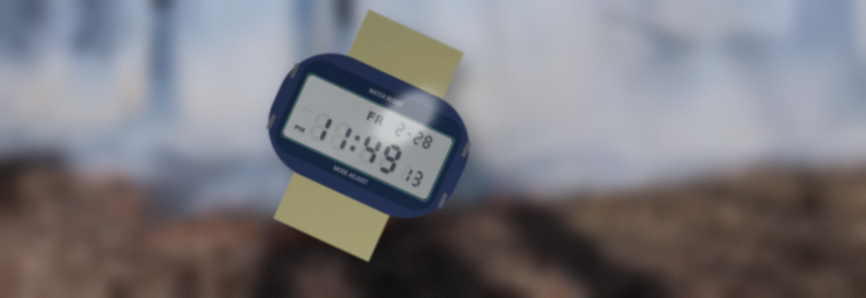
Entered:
11h49m13s
